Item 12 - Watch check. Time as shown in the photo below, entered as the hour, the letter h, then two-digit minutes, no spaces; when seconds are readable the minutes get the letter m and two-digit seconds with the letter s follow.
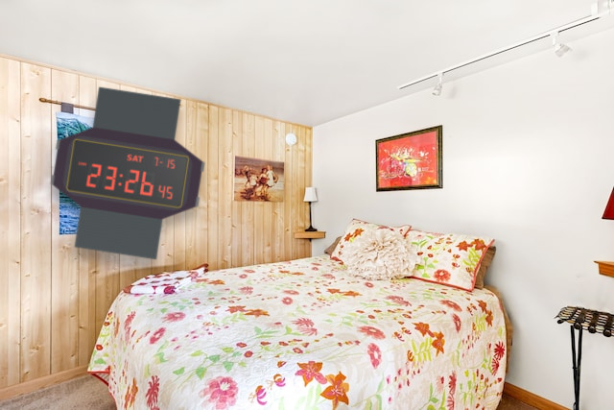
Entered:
23h26m45s
